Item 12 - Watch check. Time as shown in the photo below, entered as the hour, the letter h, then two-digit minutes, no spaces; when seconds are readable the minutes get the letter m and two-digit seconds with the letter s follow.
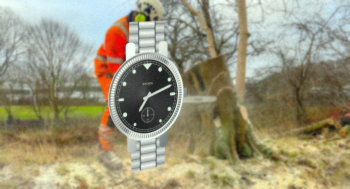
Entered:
7h12
